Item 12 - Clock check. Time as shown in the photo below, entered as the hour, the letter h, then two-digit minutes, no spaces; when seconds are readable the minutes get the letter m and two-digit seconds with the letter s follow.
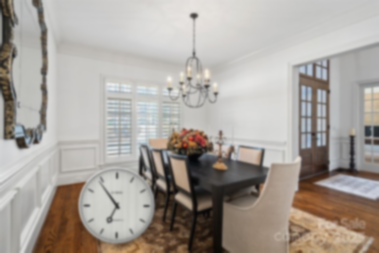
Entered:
6h54
